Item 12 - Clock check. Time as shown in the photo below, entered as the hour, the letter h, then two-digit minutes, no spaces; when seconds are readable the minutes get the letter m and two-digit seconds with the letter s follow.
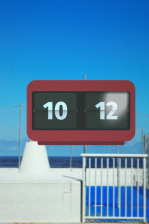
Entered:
10h12
